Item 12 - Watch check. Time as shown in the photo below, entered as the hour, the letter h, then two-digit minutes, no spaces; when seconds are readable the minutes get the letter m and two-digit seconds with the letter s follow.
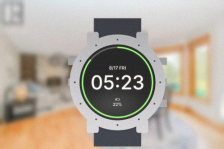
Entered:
5h23
